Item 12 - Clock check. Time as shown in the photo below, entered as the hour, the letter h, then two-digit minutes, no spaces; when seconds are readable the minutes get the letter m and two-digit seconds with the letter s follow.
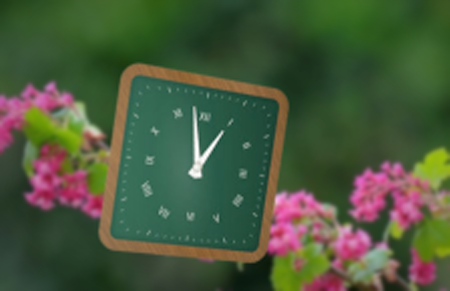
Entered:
12h58
